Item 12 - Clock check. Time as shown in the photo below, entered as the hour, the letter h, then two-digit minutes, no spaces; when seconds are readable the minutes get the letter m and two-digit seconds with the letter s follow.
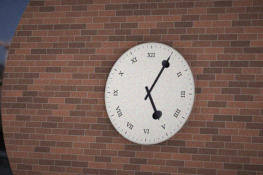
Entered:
5h05
